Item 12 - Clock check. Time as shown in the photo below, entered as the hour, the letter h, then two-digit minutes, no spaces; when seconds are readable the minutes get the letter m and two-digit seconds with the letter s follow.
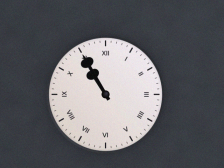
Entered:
10h55
